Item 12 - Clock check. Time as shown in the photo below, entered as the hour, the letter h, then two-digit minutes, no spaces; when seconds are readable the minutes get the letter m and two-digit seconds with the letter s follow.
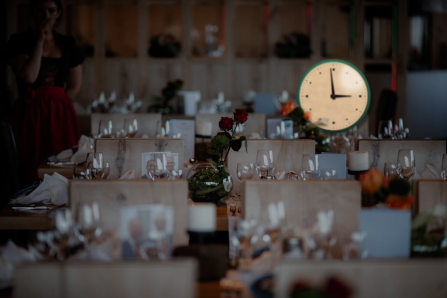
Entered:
2h59
